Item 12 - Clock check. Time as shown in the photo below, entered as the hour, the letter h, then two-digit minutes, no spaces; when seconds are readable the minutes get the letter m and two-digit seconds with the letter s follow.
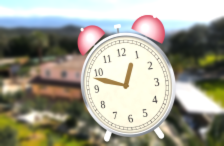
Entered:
12h48
